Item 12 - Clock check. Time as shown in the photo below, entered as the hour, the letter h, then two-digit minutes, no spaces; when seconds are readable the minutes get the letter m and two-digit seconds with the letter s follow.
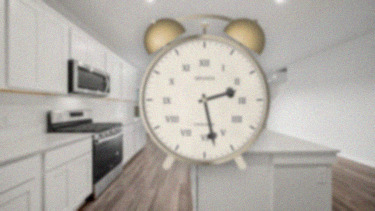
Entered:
2h28
